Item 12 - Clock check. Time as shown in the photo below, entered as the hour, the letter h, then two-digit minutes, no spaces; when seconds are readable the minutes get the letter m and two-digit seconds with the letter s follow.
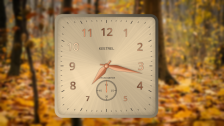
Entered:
7h17
